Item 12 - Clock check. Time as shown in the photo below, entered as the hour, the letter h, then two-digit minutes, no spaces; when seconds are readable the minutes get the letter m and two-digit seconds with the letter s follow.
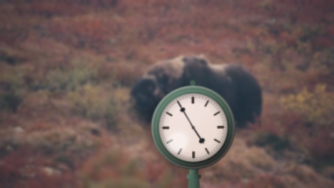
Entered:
4h55
